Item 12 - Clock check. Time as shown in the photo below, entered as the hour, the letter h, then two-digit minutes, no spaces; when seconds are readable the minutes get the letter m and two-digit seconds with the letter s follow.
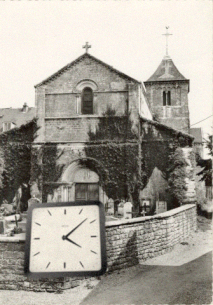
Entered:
4h08
